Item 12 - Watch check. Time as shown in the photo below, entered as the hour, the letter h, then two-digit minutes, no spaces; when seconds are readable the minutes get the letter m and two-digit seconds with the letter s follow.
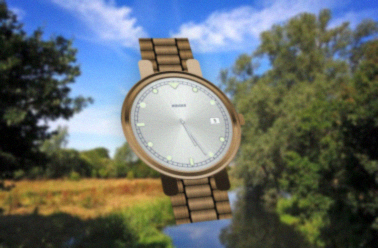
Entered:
5h26
